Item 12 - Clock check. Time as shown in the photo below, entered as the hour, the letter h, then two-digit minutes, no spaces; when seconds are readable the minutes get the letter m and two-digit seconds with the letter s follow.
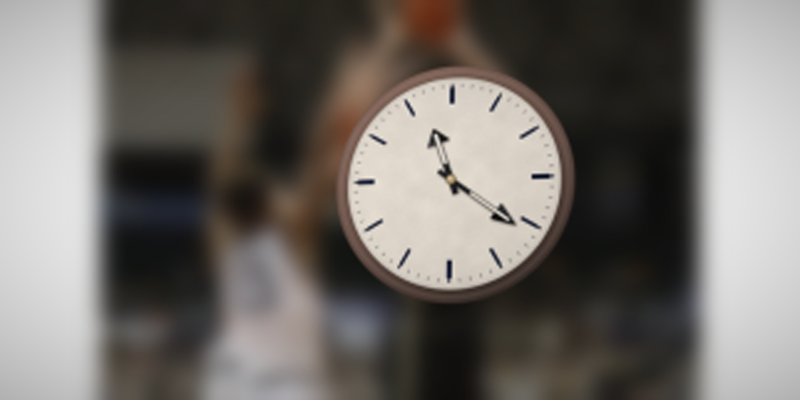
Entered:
11h21
